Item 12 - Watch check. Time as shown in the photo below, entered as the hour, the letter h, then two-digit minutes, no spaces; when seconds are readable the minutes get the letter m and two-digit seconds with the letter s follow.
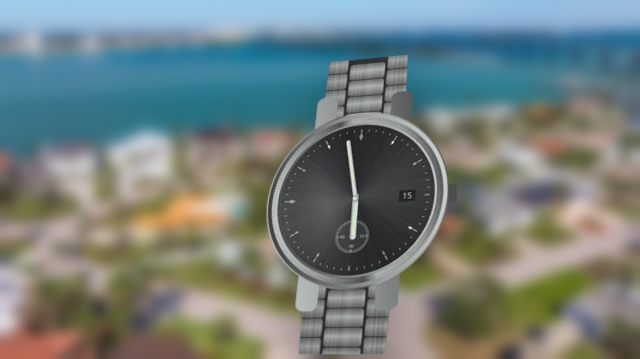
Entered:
5h58
